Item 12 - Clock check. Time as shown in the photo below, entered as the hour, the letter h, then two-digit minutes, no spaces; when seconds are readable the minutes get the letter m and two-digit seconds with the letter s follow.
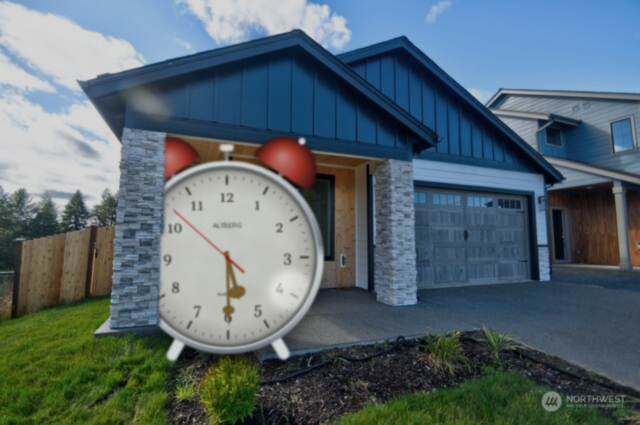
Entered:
5h29m52s
